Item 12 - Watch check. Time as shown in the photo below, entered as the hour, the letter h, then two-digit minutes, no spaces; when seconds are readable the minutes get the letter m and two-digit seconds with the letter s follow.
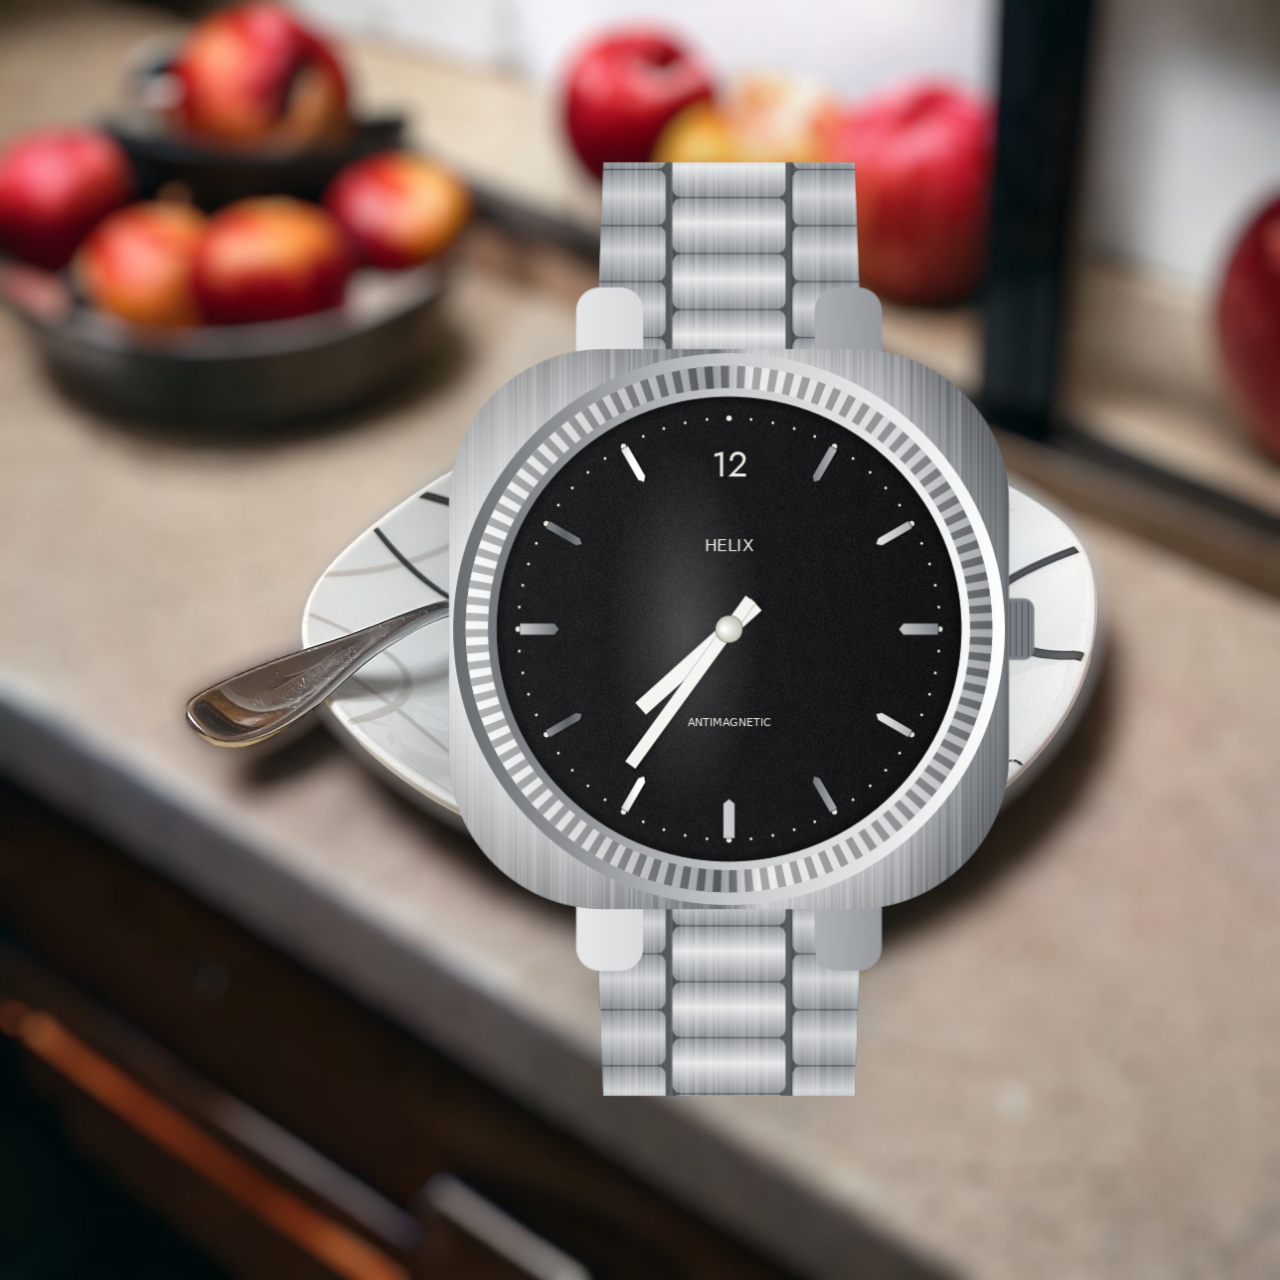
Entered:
7h36
